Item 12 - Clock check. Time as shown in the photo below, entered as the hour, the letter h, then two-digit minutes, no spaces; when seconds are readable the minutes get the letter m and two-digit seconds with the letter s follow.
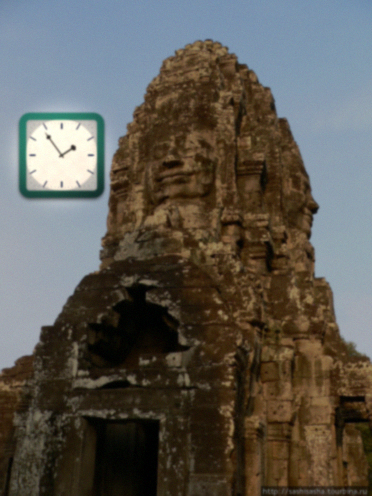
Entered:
1h54
